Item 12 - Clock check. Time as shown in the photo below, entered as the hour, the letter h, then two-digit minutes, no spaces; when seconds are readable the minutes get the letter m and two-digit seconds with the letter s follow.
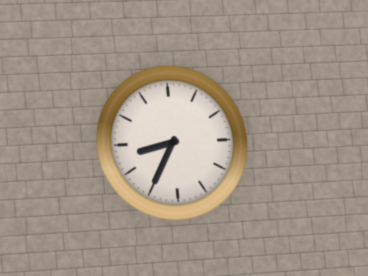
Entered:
8h35
